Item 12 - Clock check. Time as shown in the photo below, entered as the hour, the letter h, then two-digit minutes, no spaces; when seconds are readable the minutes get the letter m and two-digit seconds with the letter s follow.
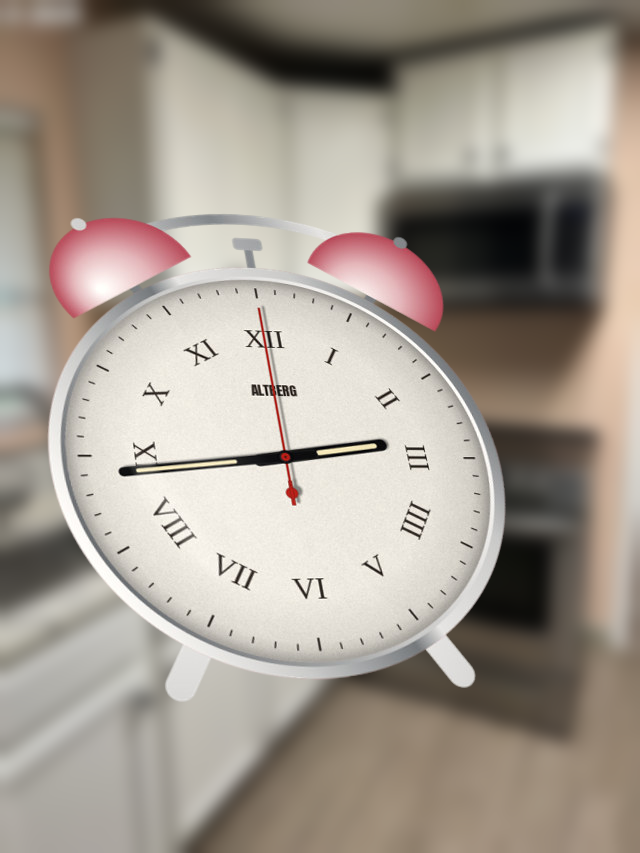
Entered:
2h44m00s
